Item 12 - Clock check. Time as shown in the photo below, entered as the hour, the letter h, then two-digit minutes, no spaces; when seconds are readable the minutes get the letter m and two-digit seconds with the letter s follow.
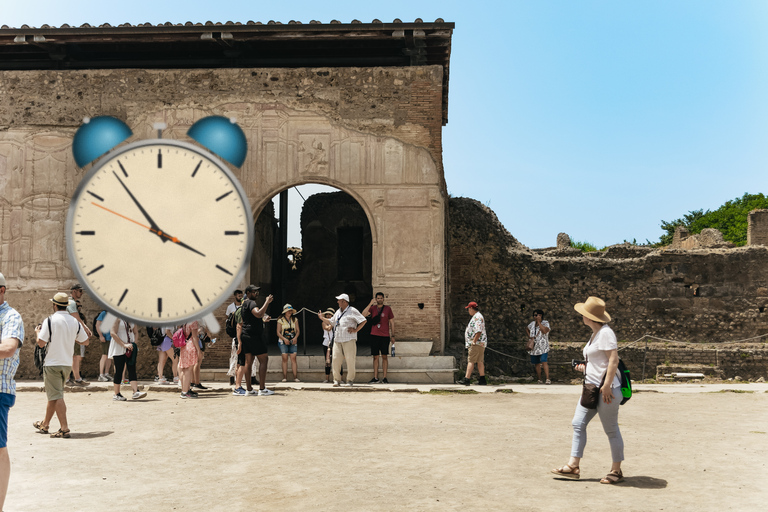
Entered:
3h53m49s
